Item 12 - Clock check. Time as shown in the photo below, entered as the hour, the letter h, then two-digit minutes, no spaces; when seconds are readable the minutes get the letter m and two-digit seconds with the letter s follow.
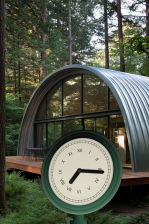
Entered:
7h16
